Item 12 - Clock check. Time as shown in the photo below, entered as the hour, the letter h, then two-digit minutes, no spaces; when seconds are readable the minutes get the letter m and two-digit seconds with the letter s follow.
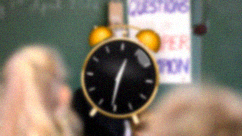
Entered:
12h31
